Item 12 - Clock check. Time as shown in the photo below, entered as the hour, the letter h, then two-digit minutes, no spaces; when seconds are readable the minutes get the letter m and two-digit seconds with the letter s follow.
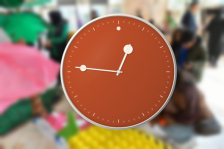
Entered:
12h46
